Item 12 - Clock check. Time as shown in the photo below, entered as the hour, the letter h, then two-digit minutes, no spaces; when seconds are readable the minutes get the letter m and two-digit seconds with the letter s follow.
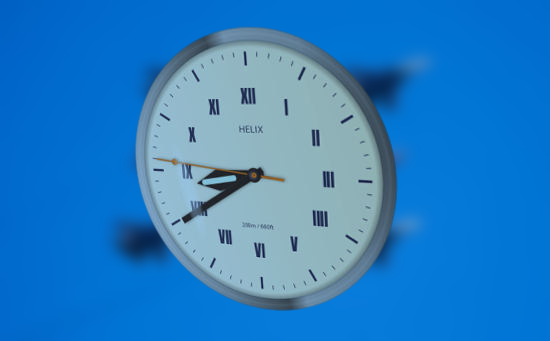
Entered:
8h39m46s
